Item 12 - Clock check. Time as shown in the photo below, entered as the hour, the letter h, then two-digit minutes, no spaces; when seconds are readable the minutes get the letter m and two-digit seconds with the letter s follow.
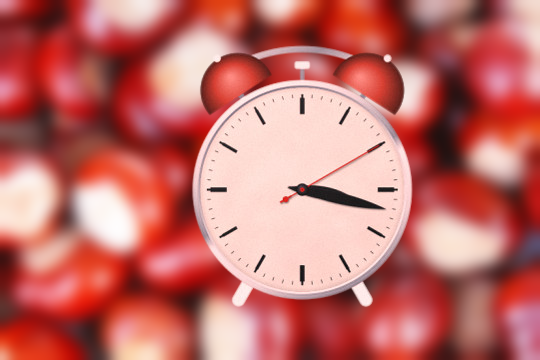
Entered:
3h17m10s
